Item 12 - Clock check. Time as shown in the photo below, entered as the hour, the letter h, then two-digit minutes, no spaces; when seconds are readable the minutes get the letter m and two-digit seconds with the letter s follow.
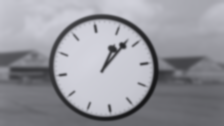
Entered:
1h08
